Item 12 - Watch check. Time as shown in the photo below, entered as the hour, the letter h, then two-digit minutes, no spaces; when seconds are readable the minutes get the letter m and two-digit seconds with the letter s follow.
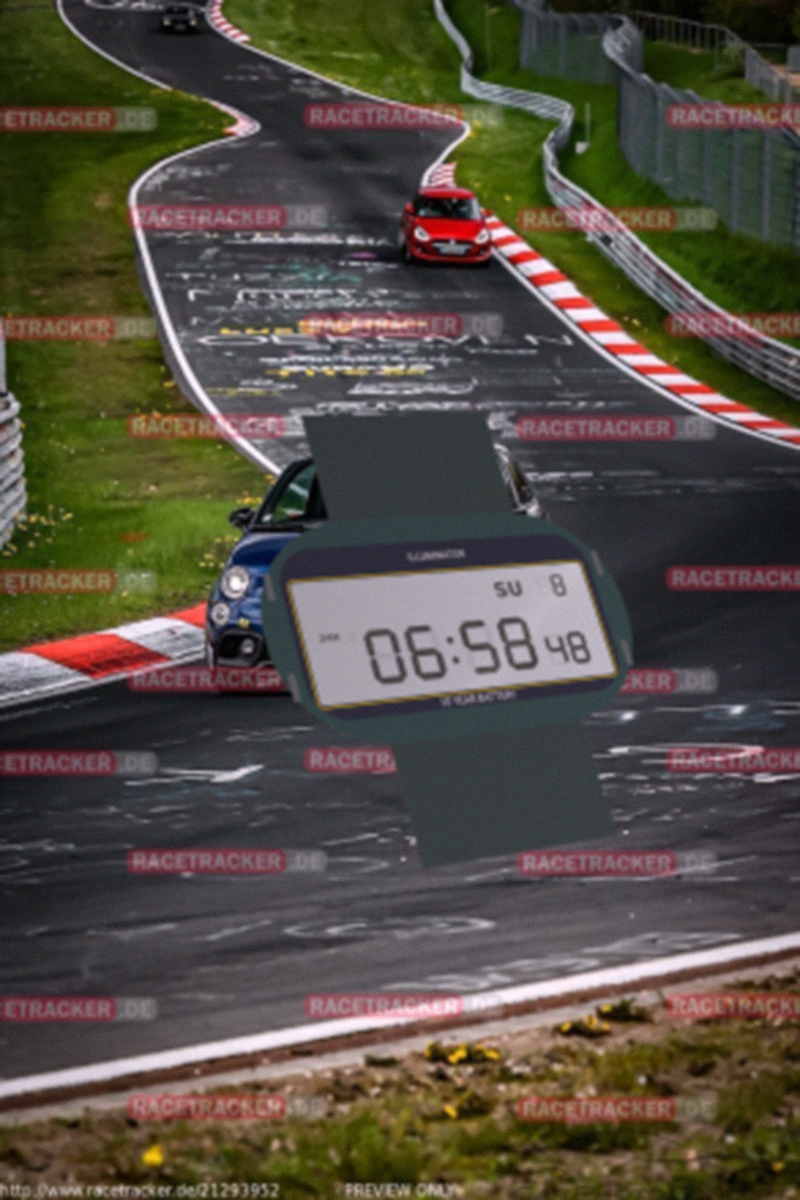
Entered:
6h58m48s
